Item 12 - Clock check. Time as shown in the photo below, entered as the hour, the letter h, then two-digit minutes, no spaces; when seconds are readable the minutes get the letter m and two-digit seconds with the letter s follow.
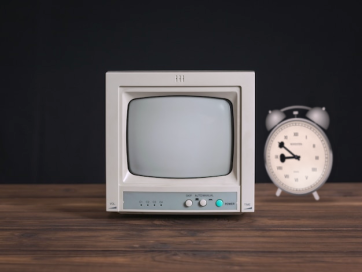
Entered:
8h51
